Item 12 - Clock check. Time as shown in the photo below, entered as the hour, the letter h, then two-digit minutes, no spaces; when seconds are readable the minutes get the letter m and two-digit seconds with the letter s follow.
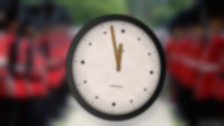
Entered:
11h57
